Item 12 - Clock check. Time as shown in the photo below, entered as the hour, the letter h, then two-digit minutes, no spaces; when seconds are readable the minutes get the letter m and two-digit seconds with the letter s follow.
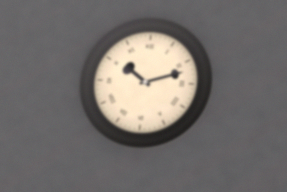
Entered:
10h12
